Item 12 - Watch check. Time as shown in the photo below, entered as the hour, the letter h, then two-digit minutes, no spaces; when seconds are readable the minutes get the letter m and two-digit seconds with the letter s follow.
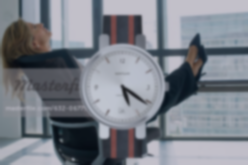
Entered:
5h21
